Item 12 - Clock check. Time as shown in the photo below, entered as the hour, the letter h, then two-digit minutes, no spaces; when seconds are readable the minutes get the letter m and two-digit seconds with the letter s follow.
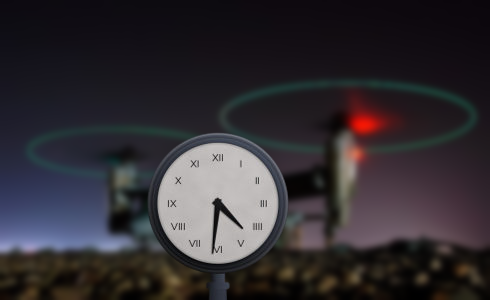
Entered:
4h31
